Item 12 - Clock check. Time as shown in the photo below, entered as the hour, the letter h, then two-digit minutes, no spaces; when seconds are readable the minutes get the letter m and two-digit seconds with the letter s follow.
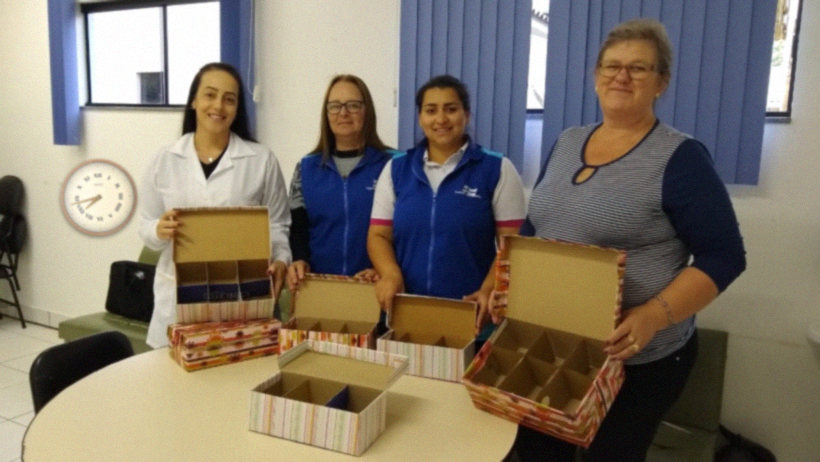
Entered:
7h43
